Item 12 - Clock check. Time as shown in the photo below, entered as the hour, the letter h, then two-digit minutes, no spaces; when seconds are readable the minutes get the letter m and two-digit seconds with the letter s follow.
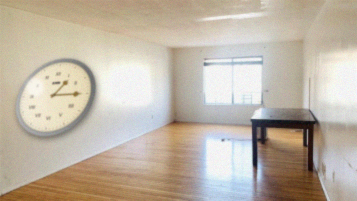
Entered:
1h15
